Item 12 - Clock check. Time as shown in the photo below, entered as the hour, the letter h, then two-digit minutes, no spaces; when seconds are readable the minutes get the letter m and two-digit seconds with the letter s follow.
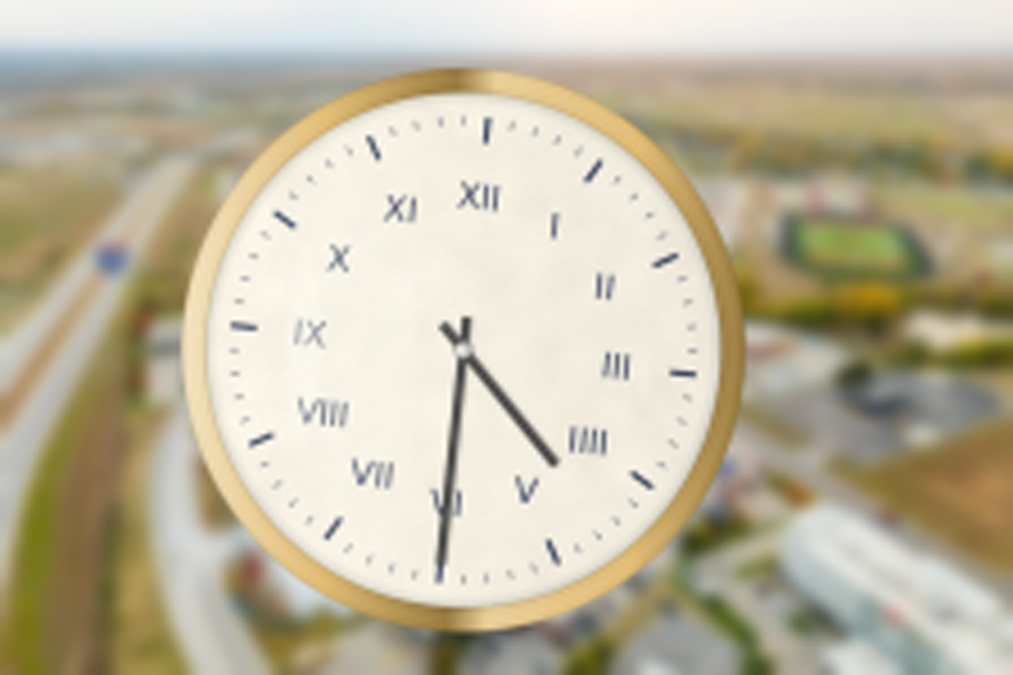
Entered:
4h30
